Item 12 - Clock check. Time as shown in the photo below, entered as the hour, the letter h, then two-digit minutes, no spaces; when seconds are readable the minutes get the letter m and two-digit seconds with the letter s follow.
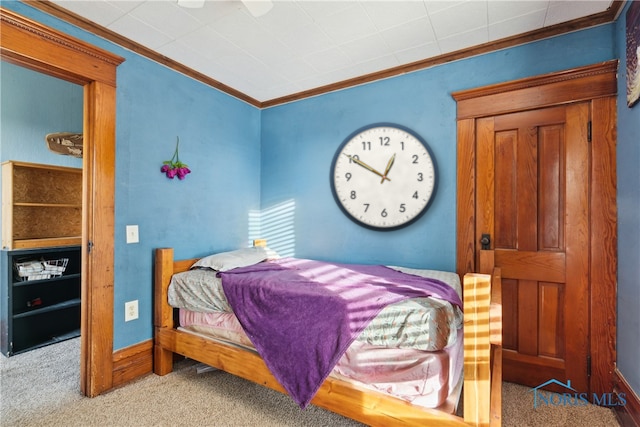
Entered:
12h50
